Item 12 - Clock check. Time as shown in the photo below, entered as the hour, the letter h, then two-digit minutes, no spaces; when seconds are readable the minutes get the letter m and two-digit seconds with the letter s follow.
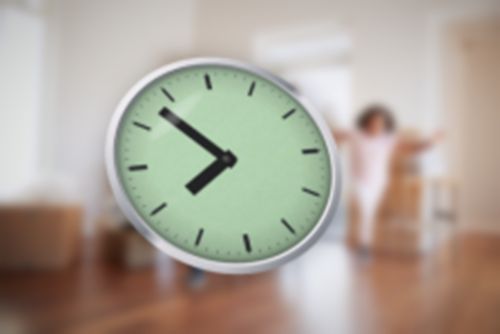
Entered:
7h53
